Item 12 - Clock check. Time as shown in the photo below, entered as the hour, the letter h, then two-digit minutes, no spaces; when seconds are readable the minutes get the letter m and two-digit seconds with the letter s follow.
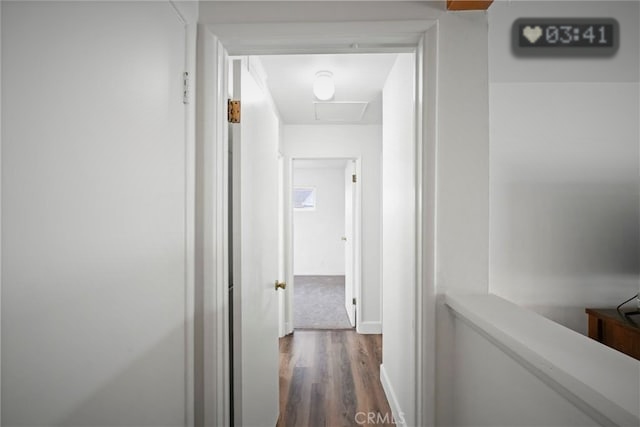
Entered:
3h41
